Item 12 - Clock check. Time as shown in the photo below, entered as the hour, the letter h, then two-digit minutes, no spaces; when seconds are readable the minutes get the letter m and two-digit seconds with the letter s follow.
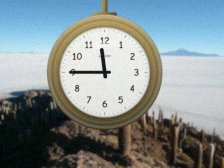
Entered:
11h45
